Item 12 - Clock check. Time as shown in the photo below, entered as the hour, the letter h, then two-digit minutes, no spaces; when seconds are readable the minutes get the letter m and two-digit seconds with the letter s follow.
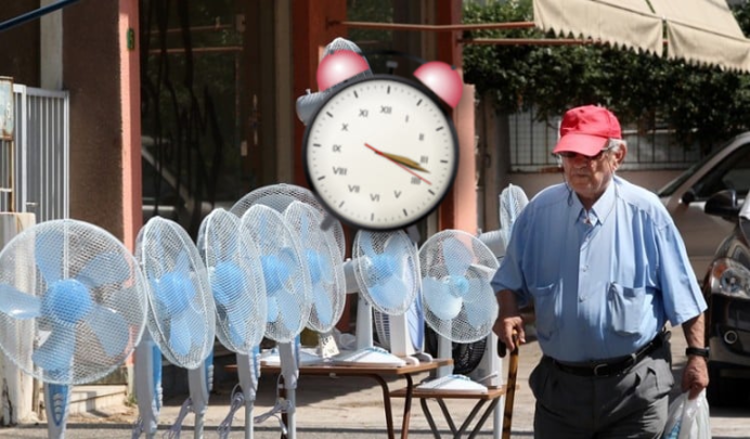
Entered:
3h17m19s
